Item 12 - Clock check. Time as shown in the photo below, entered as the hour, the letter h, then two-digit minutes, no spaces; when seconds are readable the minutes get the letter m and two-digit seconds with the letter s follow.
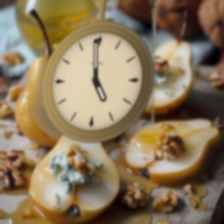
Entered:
4h59
